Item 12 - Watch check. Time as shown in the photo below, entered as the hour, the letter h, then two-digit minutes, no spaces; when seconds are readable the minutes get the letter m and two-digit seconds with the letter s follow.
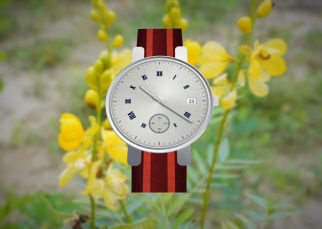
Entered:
10h21
